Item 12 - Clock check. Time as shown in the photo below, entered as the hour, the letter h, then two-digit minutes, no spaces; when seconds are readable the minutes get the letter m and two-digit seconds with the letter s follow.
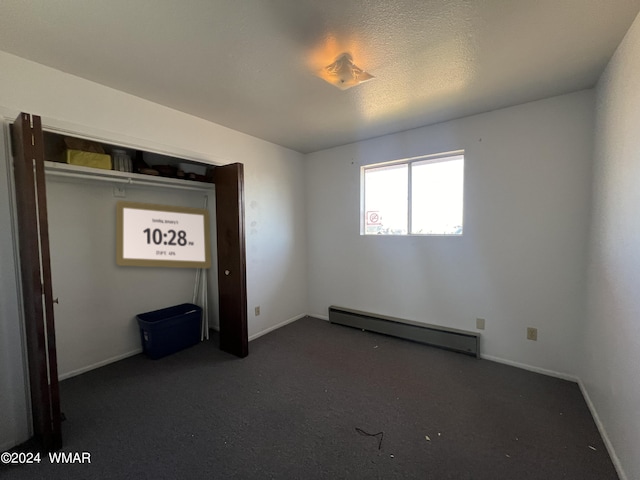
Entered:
10h28
